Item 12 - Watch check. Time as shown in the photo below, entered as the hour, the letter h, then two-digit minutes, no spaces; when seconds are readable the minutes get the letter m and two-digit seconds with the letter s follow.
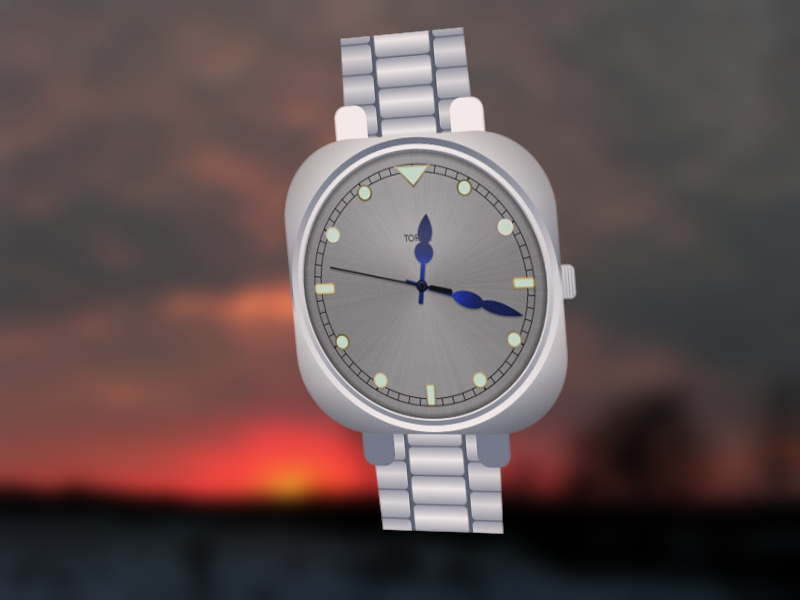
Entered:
12h17m47s
